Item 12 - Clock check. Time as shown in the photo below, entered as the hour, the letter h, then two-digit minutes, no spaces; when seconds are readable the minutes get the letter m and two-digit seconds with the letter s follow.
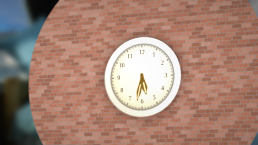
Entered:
5h32
